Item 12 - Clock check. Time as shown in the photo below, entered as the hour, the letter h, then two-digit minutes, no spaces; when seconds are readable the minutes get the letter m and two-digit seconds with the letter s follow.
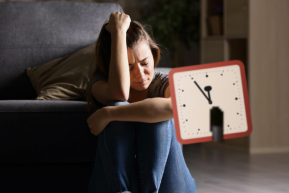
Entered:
11h55
